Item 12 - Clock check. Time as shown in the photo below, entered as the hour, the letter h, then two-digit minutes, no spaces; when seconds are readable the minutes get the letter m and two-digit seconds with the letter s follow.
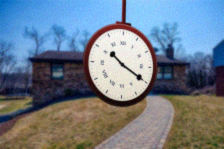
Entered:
10h20
